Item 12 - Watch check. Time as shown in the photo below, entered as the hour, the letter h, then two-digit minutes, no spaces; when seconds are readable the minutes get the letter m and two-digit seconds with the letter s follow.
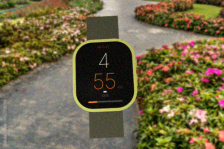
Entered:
4h55
